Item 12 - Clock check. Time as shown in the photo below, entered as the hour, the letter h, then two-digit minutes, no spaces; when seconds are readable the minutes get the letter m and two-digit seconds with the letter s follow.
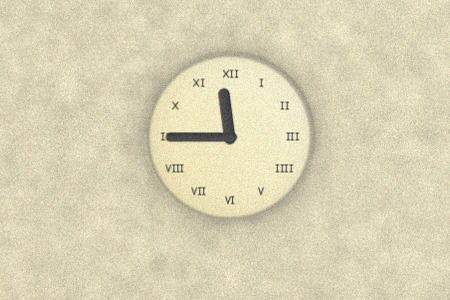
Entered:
11h45
